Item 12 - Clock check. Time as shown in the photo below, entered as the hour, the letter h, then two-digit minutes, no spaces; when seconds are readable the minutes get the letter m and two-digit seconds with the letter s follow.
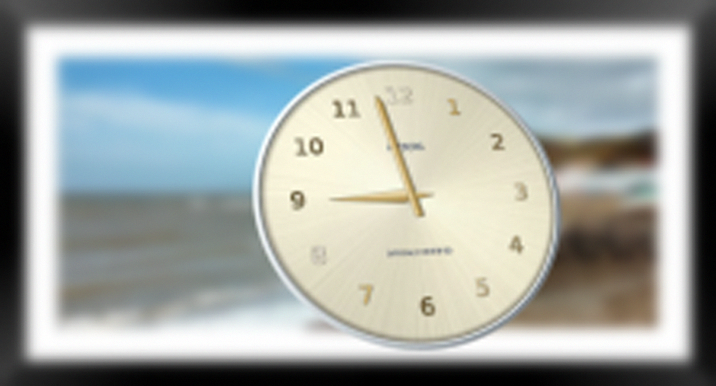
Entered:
8h58
